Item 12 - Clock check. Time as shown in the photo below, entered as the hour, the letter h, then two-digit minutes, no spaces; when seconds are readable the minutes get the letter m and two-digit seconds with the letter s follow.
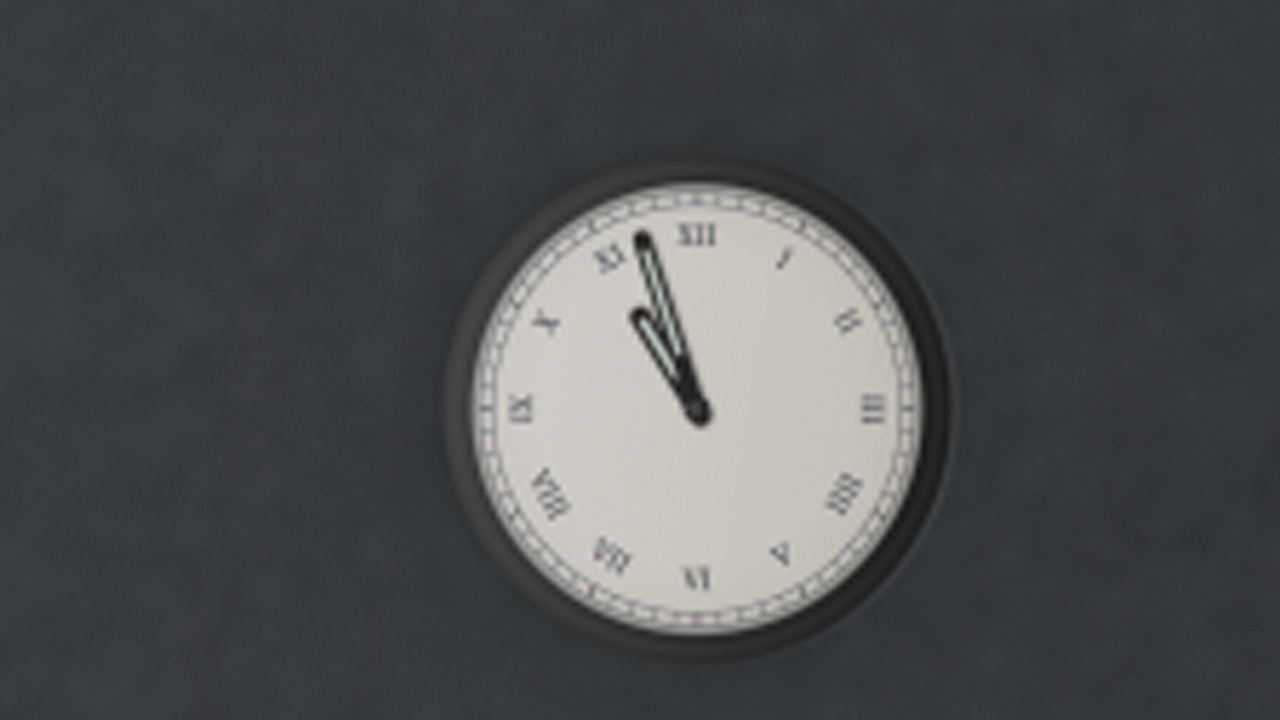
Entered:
10h57
